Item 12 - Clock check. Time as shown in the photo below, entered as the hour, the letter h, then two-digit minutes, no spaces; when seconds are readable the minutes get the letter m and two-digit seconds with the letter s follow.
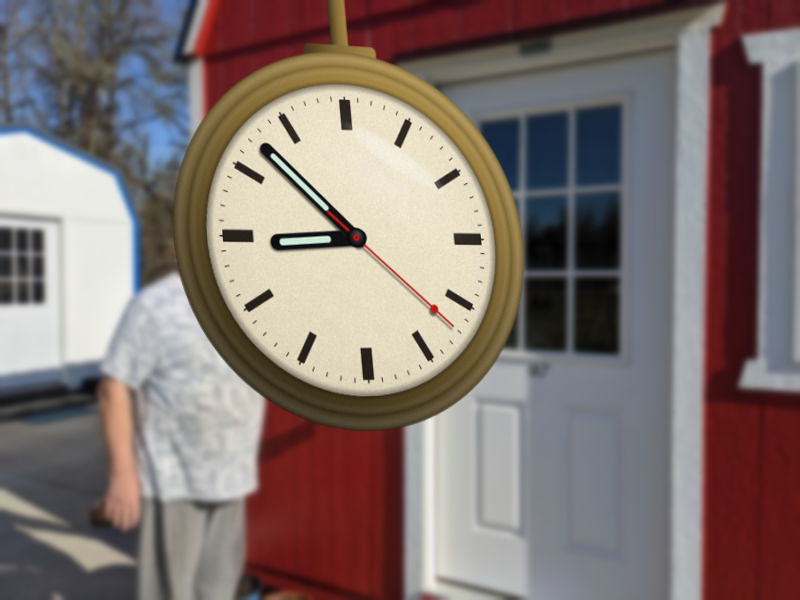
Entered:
8h52m22s
